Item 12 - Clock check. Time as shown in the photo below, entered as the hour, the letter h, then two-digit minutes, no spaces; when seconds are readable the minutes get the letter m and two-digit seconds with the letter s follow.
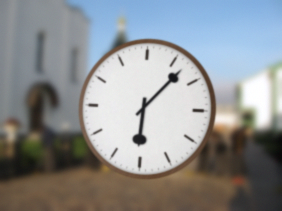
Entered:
6h07
